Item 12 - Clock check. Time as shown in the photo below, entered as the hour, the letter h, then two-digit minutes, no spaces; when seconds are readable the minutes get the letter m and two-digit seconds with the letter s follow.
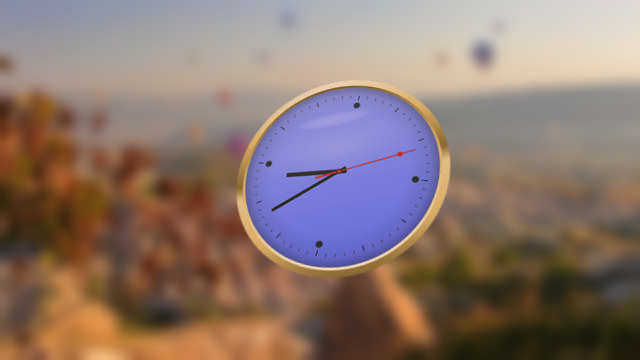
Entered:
8h38m11s
